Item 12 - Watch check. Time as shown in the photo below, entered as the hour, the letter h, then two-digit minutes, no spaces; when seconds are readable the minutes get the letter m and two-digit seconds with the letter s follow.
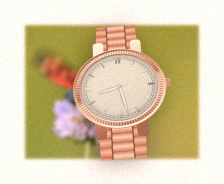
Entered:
8h28
